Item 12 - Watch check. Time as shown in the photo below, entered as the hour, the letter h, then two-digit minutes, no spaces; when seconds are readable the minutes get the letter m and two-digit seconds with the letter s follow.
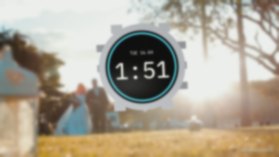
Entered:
1h51
